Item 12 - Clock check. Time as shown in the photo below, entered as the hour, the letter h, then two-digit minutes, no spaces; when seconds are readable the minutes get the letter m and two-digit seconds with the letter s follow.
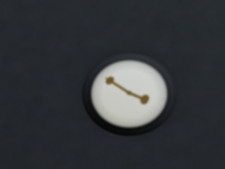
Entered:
3h51
